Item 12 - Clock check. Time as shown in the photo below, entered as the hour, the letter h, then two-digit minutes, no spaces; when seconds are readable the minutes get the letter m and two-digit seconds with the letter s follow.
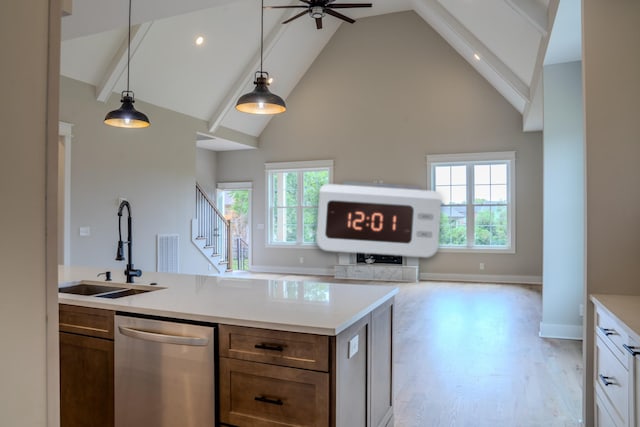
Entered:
12h01
